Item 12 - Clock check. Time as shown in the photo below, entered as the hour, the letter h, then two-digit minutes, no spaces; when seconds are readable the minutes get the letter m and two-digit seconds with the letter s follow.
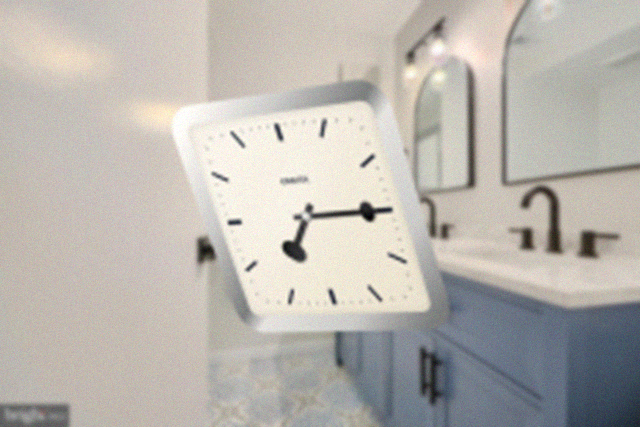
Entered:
7h15
